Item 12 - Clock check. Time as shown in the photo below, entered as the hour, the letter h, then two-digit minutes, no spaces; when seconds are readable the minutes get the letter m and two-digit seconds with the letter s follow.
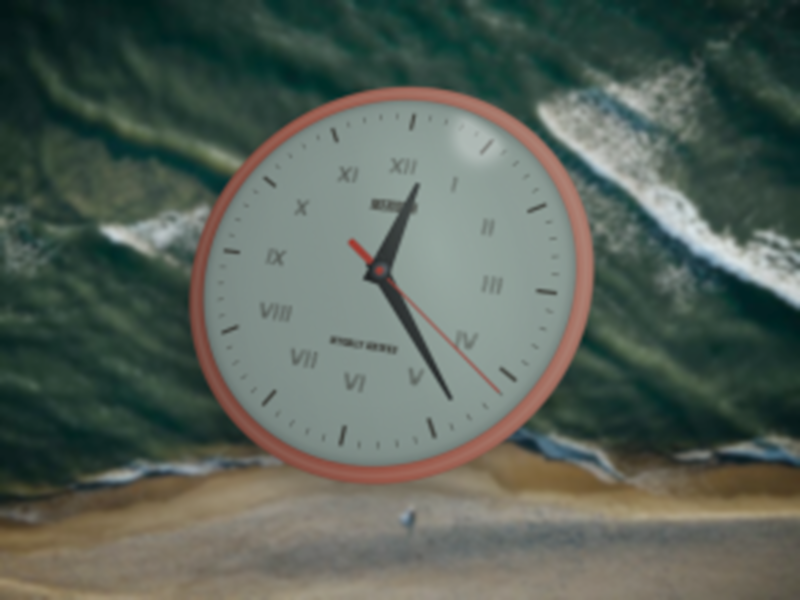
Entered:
12h23m21s
